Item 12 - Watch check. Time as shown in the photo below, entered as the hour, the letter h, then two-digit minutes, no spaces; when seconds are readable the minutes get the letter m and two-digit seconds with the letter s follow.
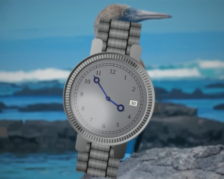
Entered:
3h53
